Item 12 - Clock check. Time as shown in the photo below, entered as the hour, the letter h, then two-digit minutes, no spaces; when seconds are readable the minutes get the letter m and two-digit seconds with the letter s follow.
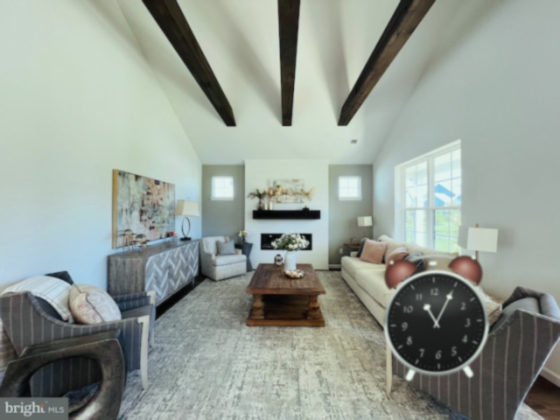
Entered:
11h05
